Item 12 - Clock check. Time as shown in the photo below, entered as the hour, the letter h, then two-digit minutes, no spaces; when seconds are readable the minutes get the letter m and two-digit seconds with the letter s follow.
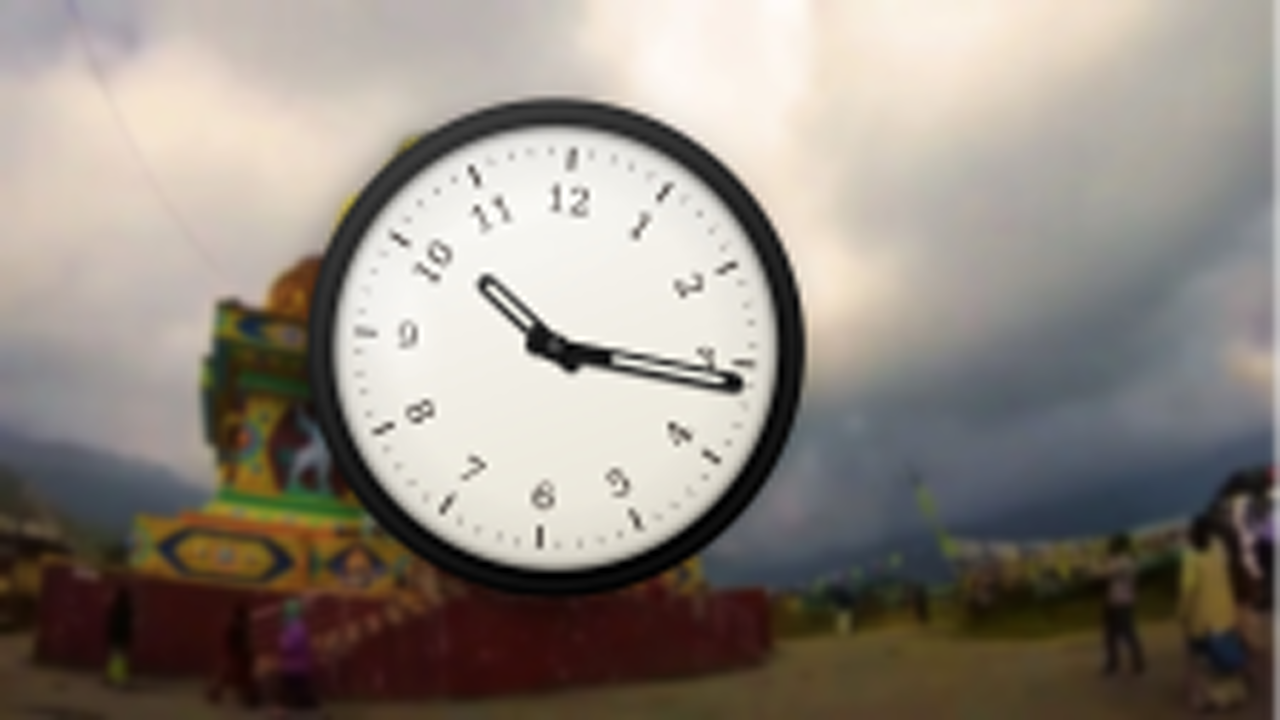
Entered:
10h16
